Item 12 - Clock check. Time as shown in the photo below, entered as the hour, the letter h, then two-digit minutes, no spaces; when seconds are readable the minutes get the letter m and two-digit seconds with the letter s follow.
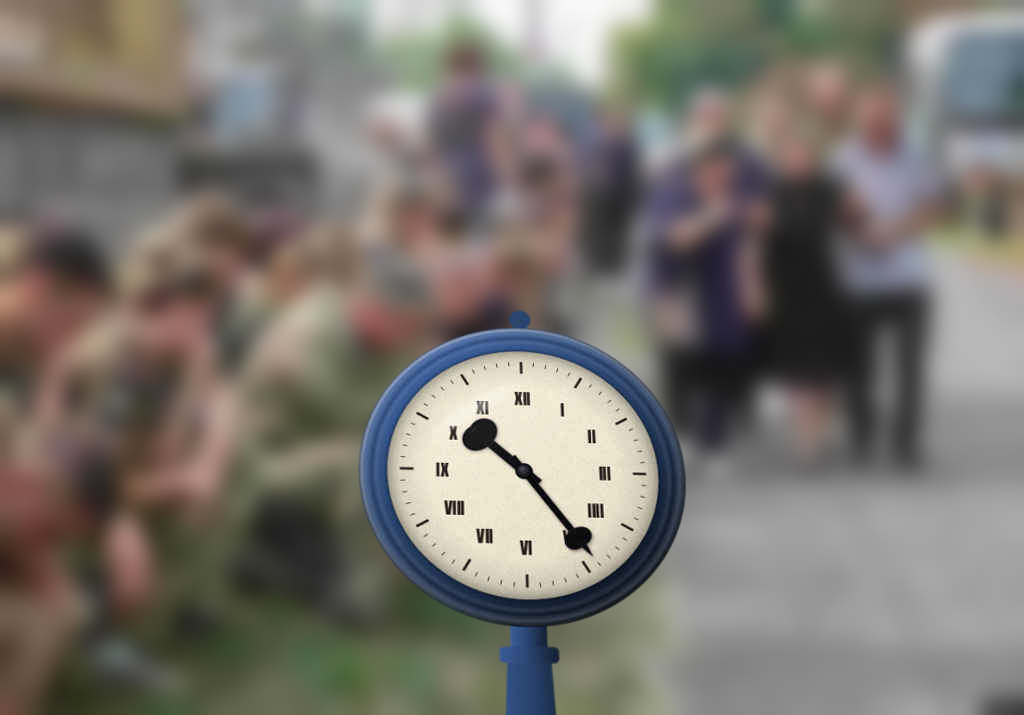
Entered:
10h24
